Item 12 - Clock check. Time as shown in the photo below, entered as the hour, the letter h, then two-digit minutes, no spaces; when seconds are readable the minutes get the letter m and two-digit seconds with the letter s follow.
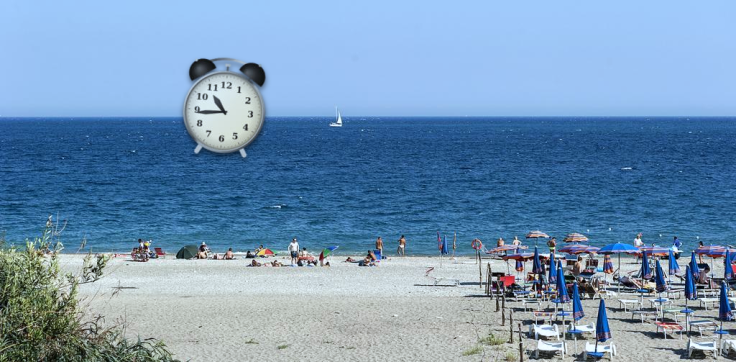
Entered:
10h44
